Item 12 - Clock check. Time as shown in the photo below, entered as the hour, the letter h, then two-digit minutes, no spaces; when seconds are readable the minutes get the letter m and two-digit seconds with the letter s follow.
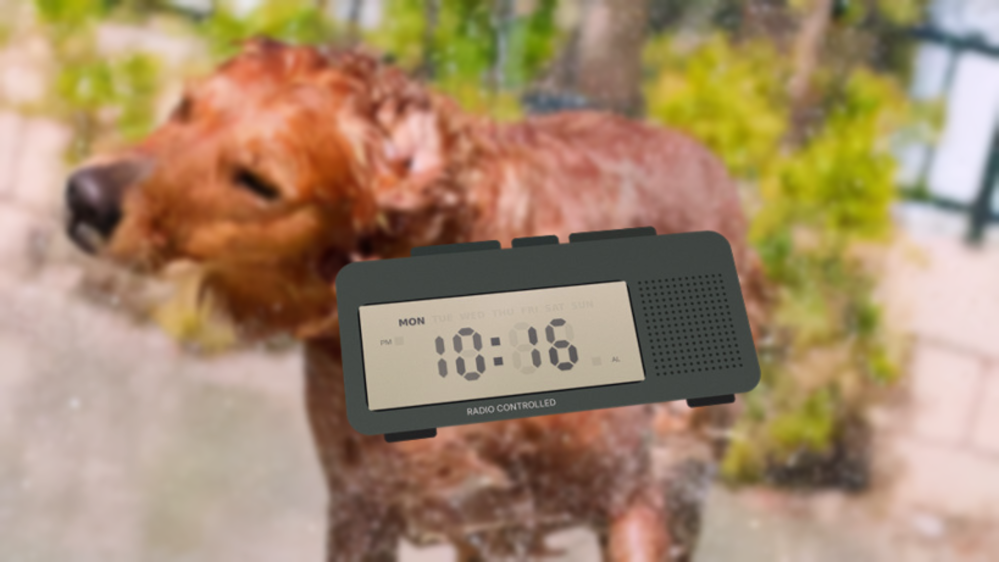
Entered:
10h16
